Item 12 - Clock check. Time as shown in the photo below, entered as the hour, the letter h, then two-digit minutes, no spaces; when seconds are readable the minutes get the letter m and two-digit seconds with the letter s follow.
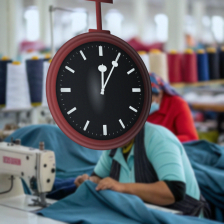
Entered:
12h05
